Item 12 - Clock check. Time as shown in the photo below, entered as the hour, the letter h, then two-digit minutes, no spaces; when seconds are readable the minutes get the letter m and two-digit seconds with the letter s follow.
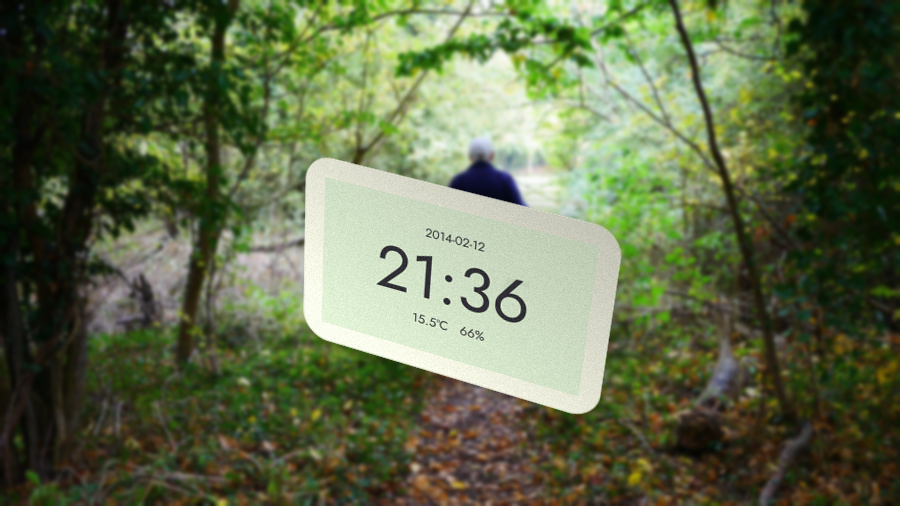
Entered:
21h36
